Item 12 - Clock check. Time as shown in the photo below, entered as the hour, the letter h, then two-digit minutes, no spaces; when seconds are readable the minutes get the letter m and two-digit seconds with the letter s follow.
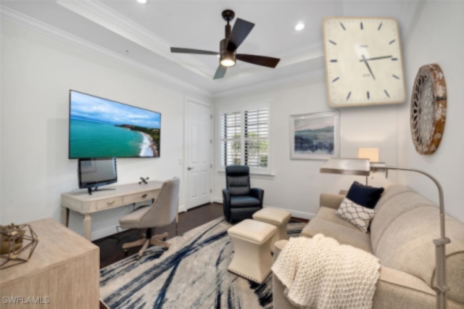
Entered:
5h14
